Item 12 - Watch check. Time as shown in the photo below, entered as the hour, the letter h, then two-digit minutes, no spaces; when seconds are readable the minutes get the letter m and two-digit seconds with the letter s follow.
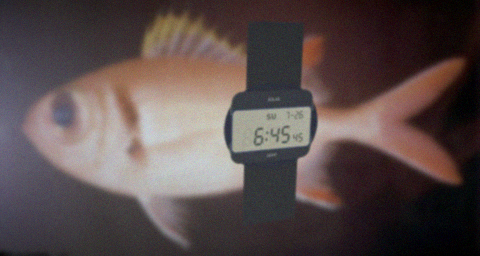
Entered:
6h45
